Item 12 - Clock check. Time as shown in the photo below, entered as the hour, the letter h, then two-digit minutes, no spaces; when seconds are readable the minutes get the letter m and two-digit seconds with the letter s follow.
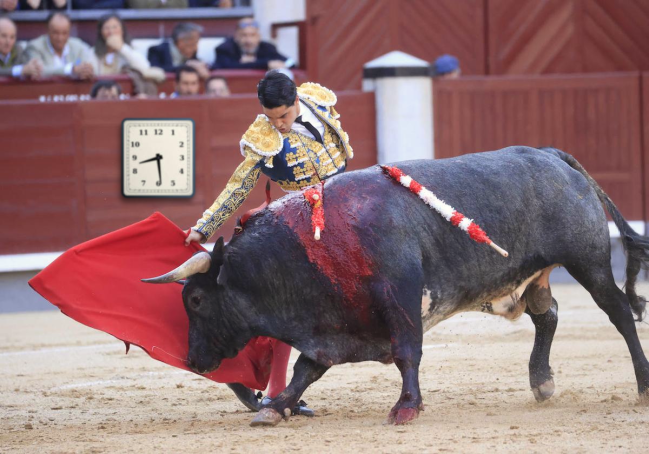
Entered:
8h29
